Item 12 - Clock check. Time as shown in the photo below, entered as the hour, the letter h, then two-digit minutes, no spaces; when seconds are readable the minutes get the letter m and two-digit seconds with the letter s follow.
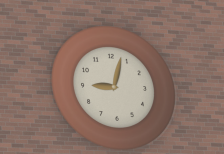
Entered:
9h03
